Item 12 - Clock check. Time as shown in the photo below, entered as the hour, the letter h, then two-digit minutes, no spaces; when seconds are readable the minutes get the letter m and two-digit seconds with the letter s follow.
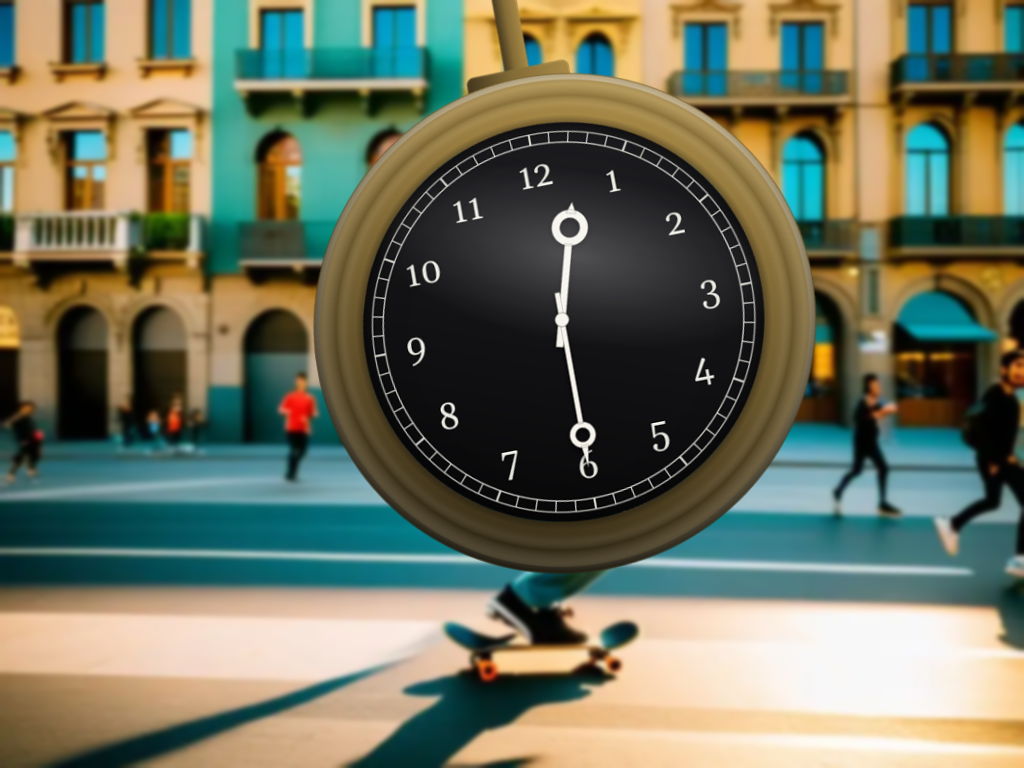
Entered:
12h30
